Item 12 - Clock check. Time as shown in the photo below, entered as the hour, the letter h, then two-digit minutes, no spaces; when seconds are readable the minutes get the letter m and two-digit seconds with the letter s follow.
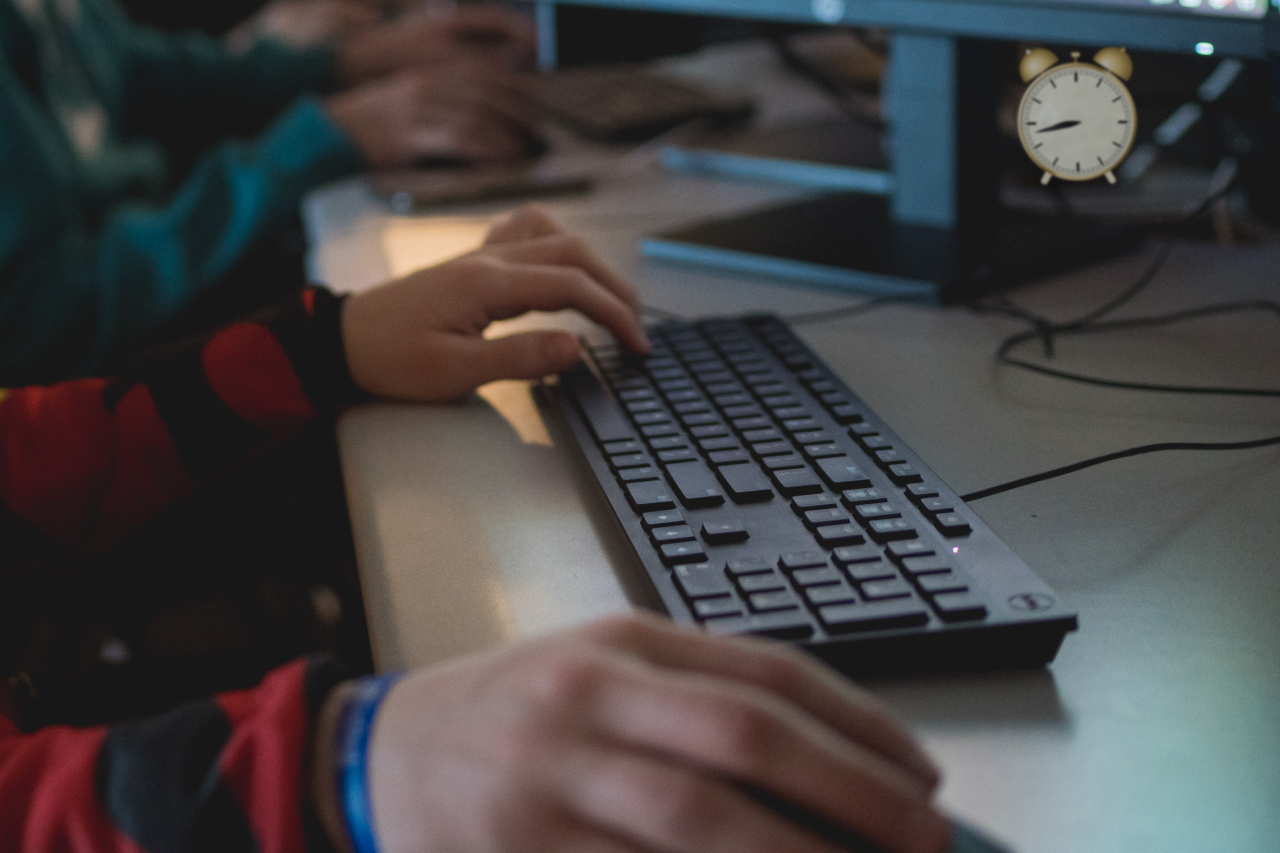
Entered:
8h43
